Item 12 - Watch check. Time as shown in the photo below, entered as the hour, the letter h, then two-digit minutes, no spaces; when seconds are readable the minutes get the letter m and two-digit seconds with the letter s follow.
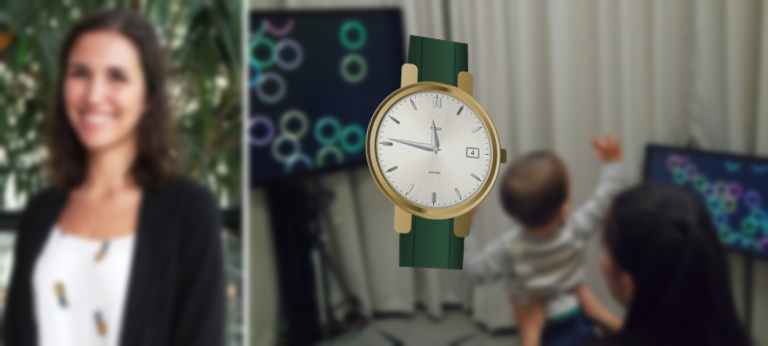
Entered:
11h46
